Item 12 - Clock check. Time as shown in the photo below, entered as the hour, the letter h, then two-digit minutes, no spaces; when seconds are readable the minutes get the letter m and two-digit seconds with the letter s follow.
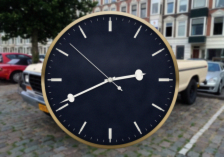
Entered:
2h40m52s
